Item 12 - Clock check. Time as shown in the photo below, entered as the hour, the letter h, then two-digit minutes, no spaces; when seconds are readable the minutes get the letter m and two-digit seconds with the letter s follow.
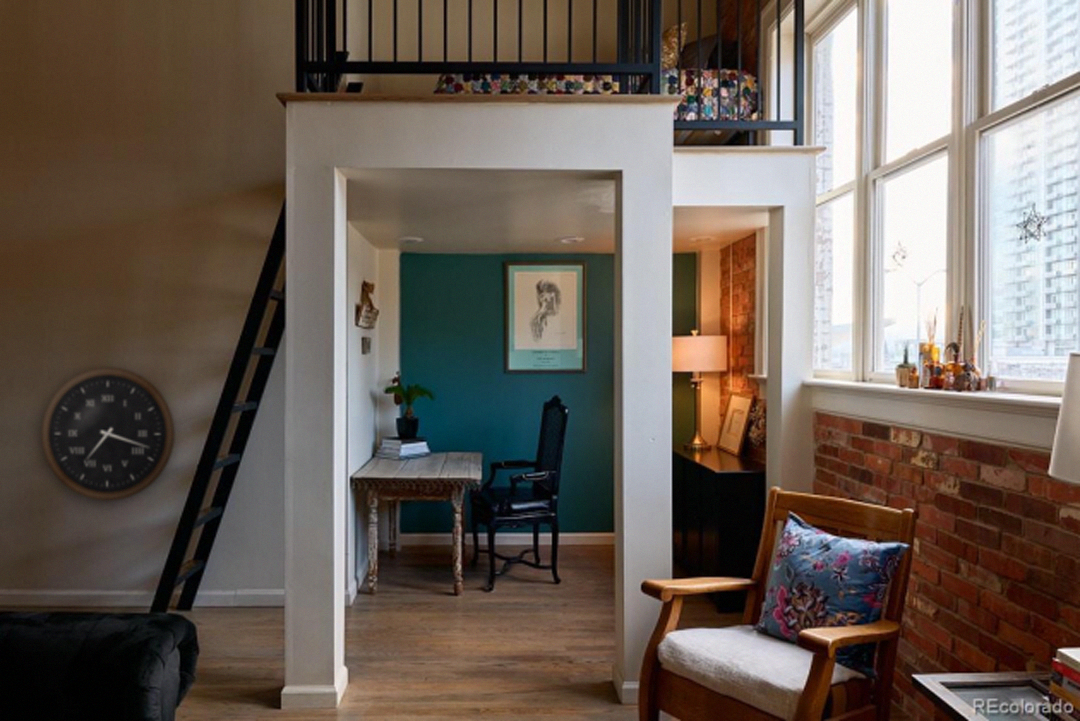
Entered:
7h18
